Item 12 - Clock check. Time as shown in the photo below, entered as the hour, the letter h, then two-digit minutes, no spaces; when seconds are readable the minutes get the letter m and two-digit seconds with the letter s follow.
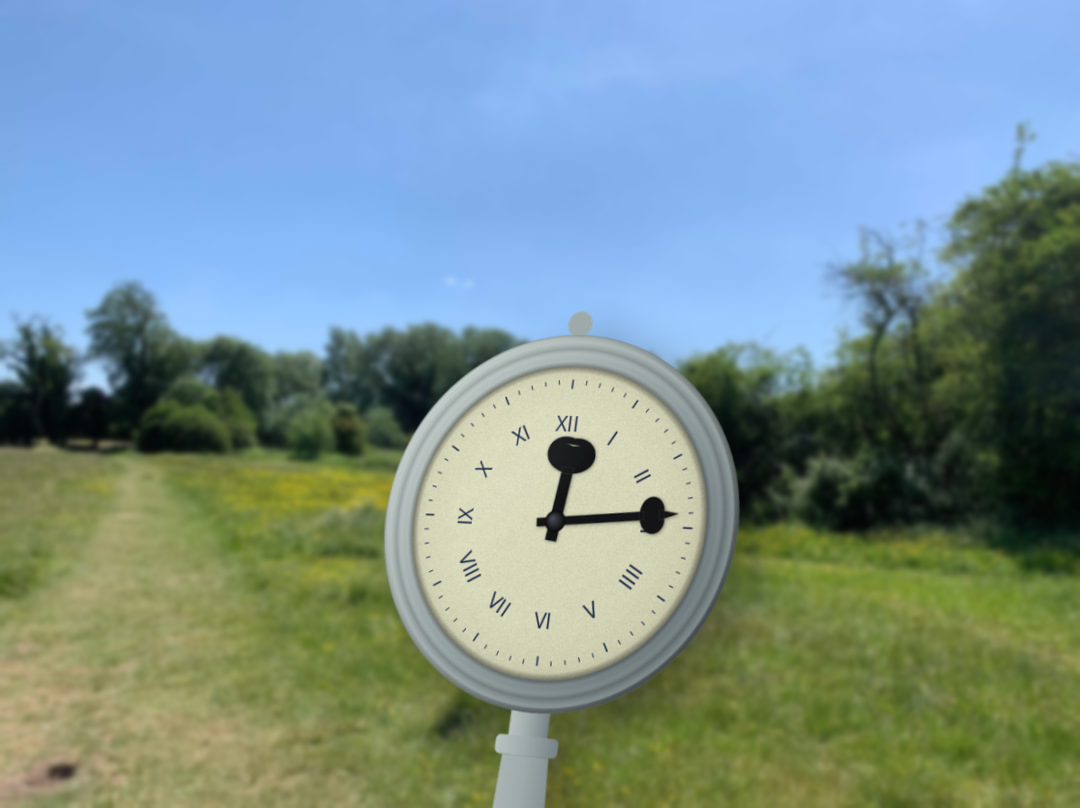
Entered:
12h14
